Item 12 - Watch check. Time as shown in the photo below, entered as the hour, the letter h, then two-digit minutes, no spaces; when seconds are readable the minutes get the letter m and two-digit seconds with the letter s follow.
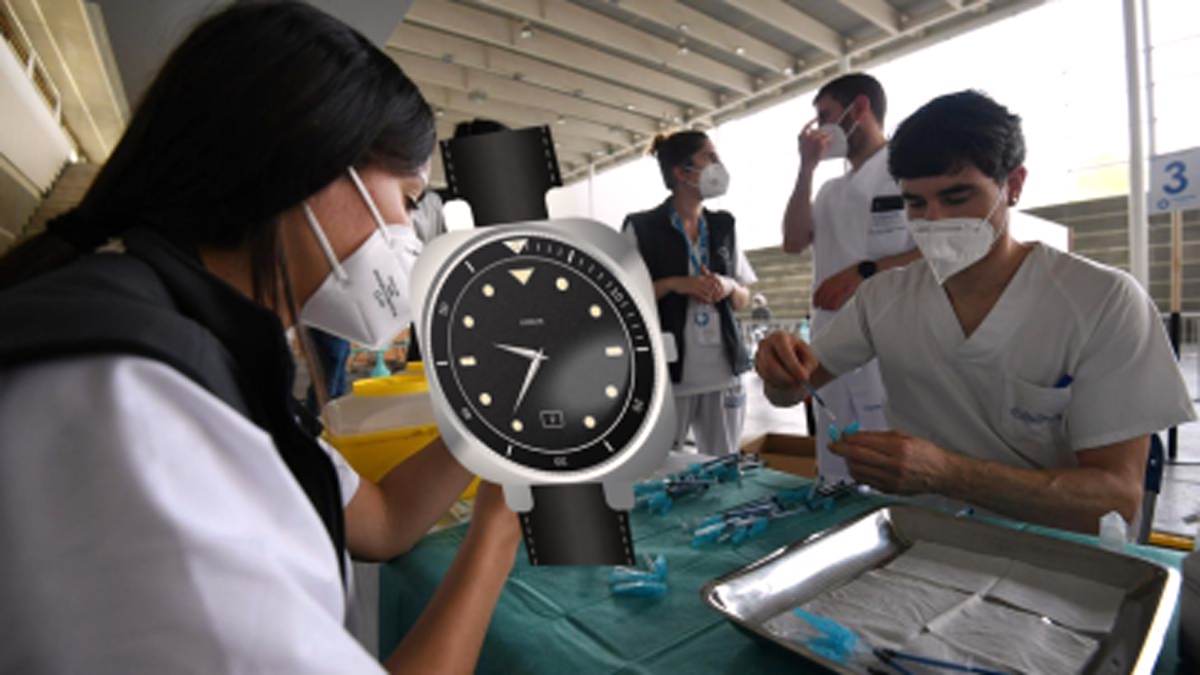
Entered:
9h36
